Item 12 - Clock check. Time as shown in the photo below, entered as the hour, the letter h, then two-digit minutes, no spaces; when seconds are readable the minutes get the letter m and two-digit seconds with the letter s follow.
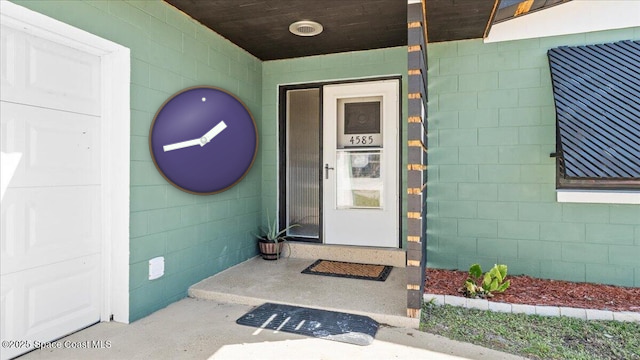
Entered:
1h43
